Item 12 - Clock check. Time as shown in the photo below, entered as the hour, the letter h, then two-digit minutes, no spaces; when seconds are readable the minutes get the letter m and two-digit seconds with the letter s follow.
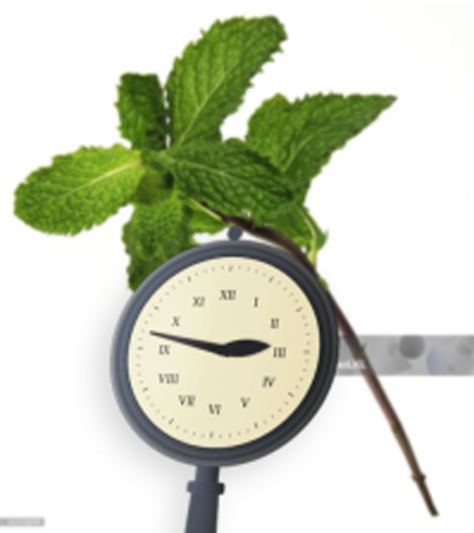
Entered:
2h47
